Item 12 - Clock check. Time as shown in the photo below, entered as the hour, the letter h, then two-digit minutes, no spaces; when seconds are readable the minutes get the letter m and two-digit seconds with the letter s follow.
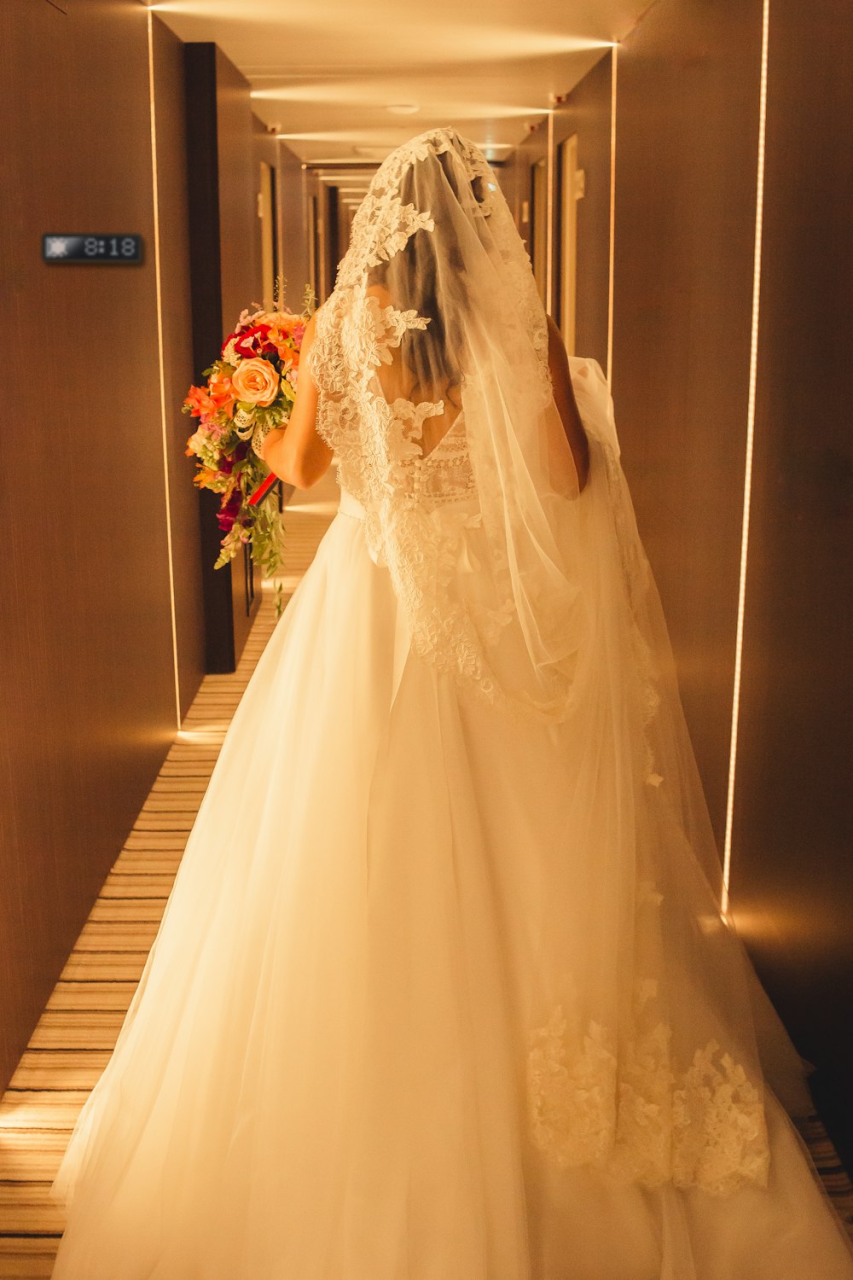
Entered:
8h18
